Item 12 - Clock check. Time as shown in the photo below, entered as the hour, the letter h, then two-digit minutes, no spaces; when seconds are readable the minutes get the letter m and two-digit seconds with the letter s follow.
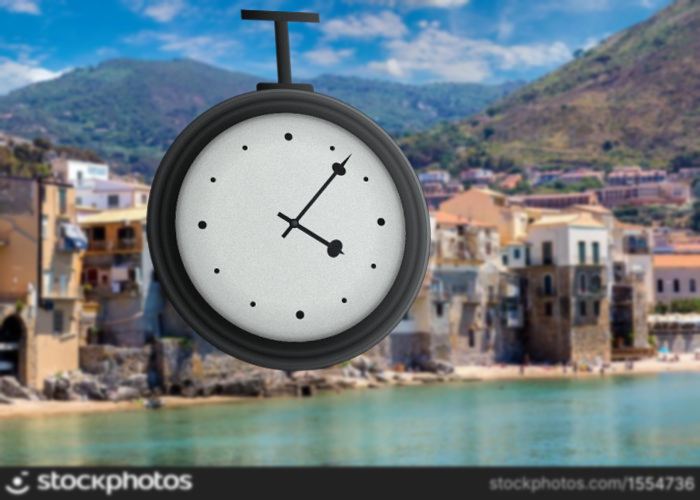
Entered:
4h07
